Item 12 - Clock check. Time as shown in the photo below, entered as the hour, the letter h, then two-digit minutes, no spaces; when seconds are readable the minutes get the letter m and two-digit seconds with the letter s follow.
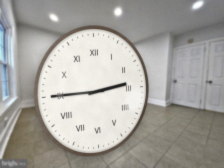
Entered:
2h45
